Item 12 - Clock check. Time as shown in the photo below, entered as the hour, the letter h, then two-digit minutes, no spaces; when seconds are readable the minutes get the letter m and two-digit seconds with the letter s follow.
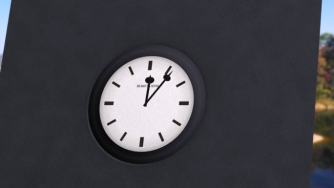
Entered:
12h06
